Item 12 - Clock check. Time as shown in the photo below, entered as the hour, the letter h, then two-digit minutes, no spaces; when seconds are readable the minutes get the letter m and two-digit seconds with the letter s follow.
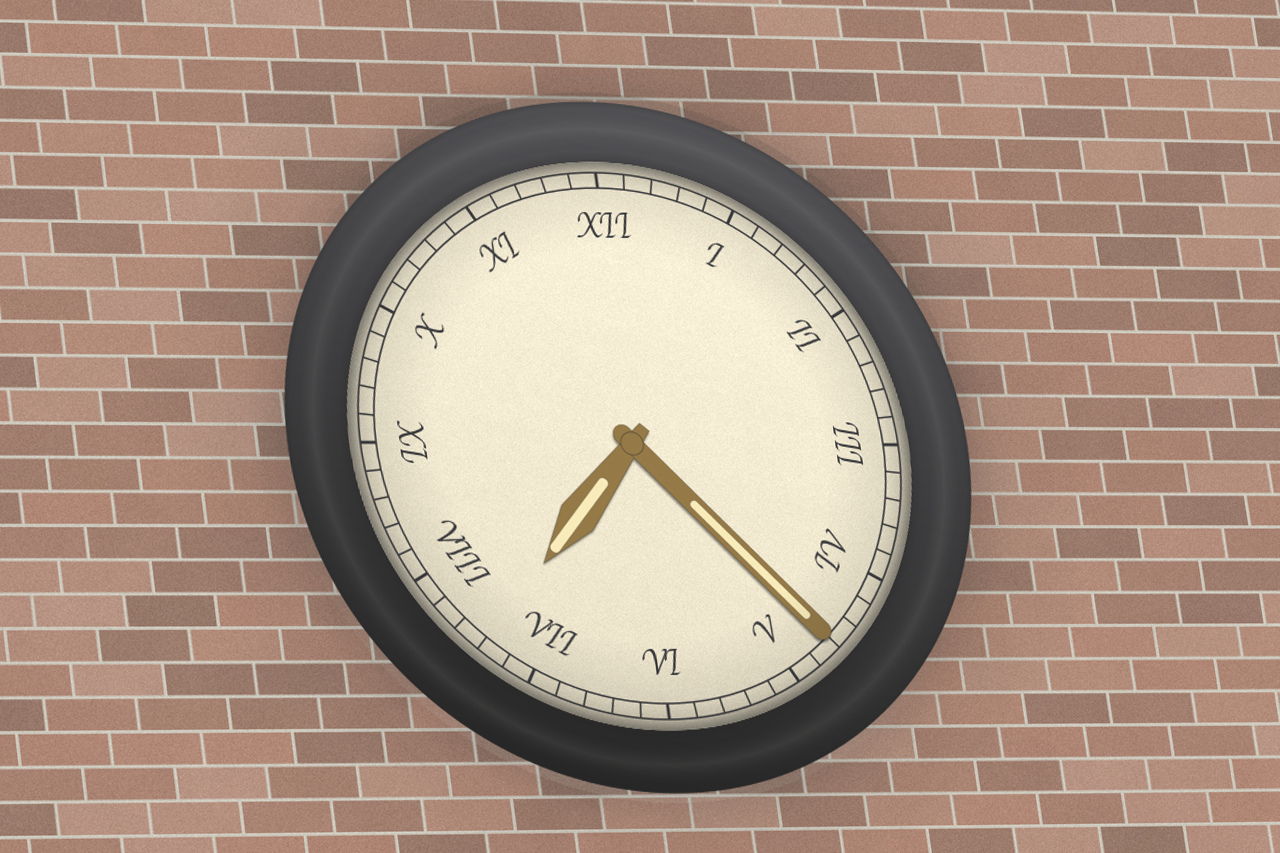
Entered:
7h23
